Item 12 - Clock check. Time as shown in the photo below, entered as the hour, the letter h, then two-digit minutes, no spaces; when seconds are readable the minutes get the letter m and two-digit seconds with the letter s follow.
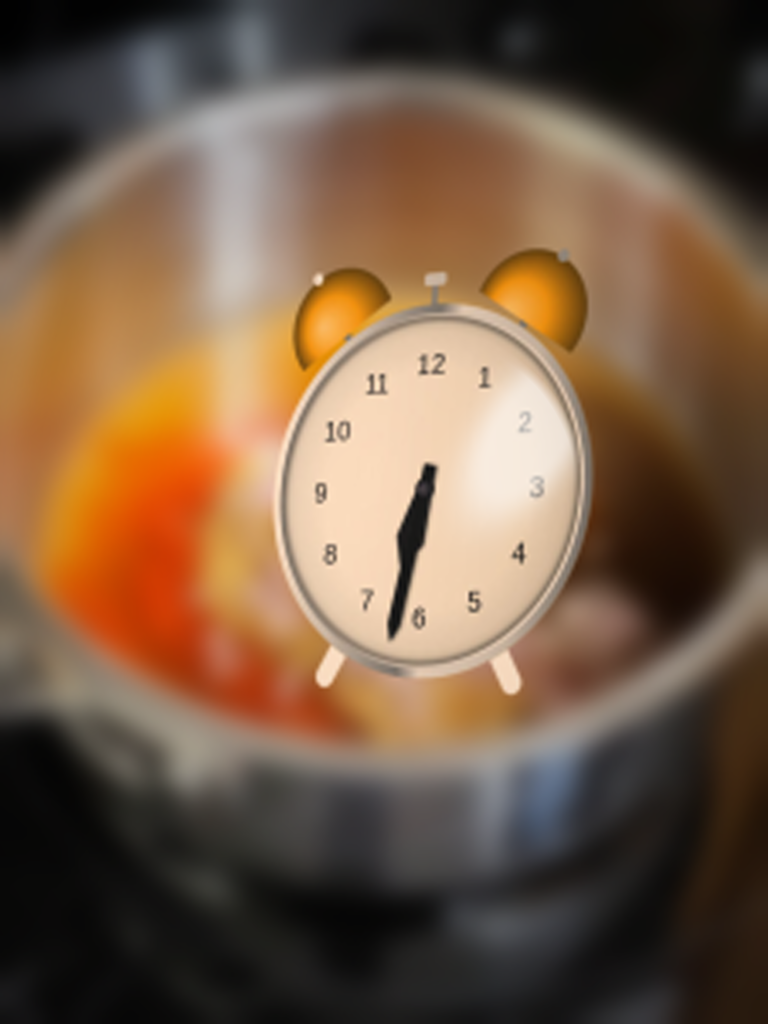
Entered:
6h32
